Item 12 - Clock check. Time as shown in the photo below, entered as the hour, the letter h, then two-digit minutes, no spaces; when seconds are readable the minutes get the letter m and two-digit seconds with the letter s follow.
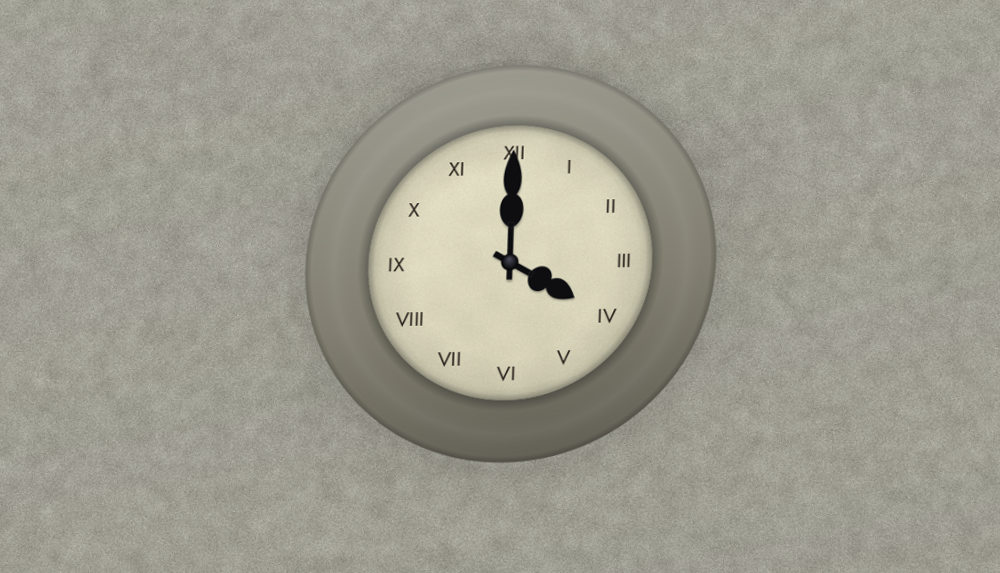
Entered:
4h00
